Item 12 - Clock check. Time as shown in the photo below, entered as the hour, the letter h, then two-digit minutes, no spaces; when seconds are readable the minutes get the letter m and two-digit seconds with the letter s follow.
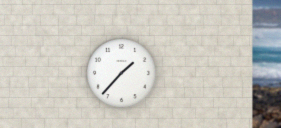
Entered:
1h37
